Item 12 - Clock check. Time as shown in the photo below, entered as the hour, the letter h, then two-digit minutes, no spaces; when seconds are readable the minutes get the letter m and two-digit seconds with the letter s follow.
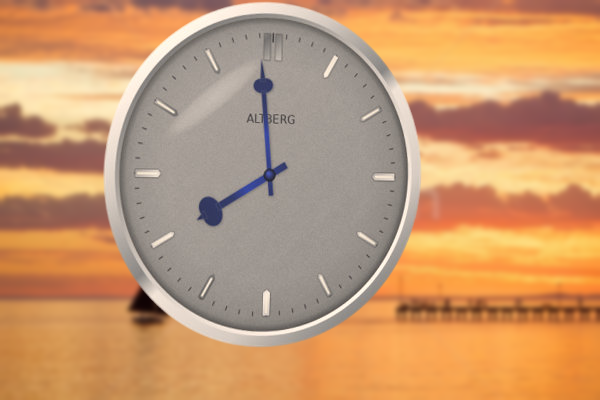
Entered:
7h59
